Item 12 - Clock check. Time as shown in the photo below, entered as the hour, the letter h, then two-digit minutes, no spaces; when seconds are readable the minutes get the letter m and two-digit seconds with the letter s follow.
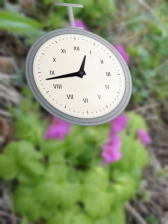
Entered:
12h43
